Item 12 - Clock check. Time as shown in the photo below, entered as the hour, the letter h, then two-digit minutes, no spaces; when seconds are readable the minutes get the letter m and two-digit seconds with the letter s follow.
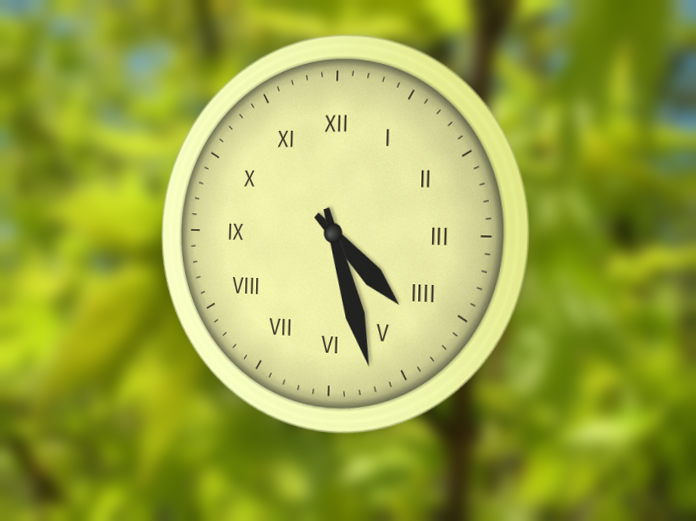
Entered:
4h27
